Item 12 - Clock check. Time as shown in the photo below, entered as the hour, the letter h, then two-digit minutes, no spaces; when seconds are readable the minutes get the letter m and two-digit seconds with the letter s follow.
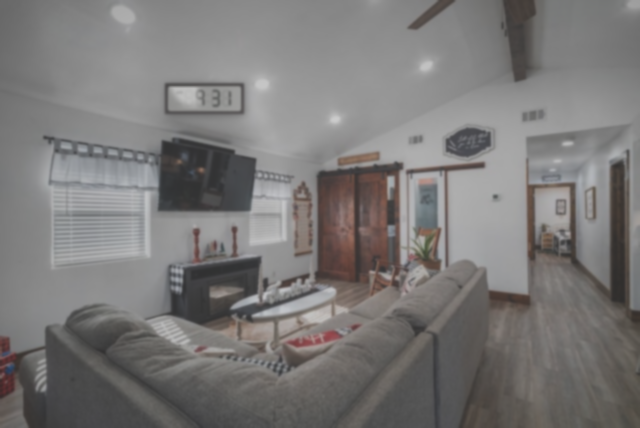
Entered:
9h31
